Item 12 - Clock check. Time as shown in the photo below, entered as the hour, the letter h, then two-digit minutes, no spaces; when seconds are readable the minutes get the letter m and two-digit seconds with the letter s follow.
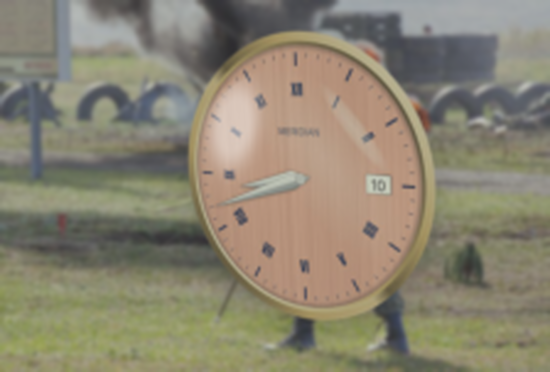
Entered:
8h42
